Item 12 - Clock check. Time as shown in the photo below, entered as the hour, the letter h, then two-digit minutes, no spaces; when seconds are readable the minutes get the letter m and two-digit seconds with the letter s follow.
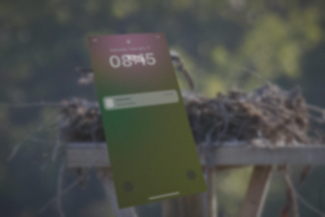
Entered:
8h15
